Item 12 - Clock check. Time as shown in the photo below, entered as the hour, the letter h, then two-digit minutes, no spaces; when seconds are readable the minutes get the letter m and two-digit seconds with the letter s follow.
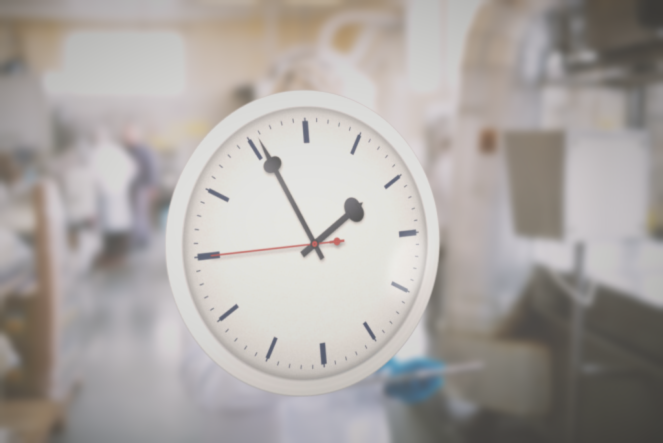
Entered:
1h55m45s
